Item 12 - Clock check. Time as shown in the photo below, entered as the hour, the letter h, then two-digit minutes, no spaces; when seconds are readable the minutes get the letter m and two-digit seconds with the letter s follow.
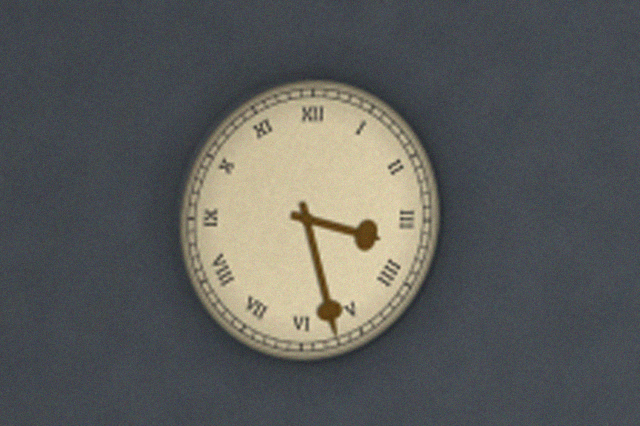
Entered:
3h27
